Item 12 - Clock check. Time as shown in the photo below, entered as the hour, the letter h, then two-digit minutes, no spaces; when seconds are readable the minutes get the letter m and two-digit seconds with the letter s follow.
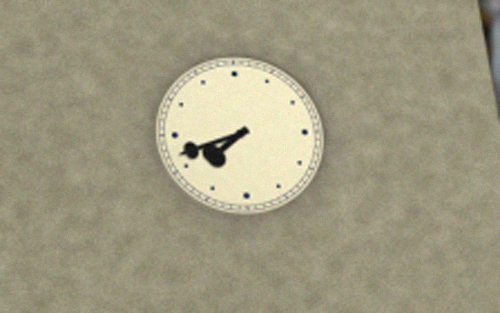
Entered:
7h42
